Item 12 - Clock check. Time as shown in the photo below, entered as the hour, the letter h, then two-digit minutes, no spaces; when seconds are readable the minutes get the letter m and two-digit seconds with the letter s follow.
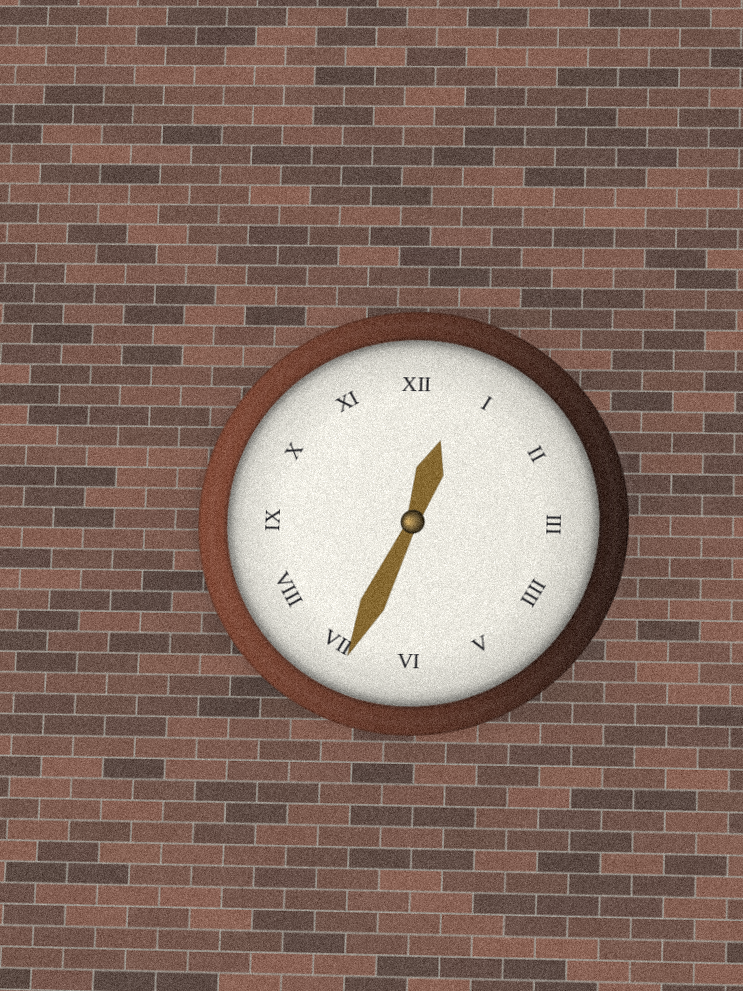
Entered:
12h34
